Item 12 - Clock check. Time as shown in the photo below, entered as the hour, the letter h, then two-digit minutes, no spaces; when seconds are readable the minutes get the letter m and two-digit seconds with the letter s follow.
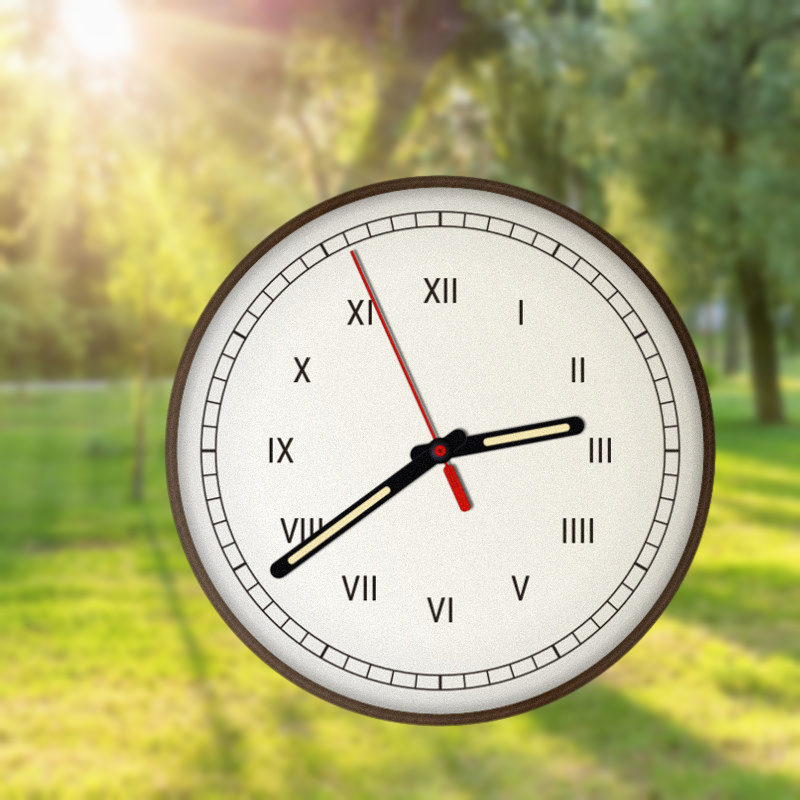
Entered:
2h38m56s
